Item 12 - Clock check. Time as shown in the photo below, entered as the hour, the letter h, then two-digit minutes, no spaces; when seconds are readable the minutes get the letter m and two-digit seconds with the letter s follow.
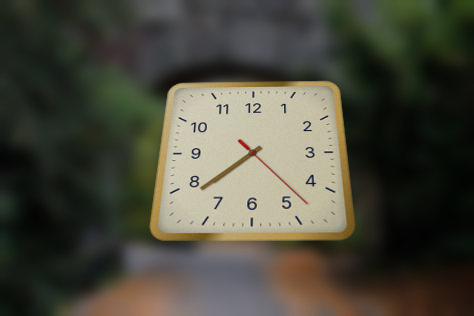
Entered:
7h38m23s
